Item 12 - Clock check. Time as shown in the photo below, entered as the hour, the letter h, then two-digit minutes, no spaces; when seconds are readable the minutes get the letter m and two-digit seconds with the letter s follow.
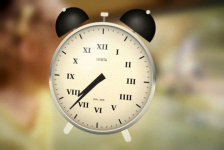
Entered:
7h37
